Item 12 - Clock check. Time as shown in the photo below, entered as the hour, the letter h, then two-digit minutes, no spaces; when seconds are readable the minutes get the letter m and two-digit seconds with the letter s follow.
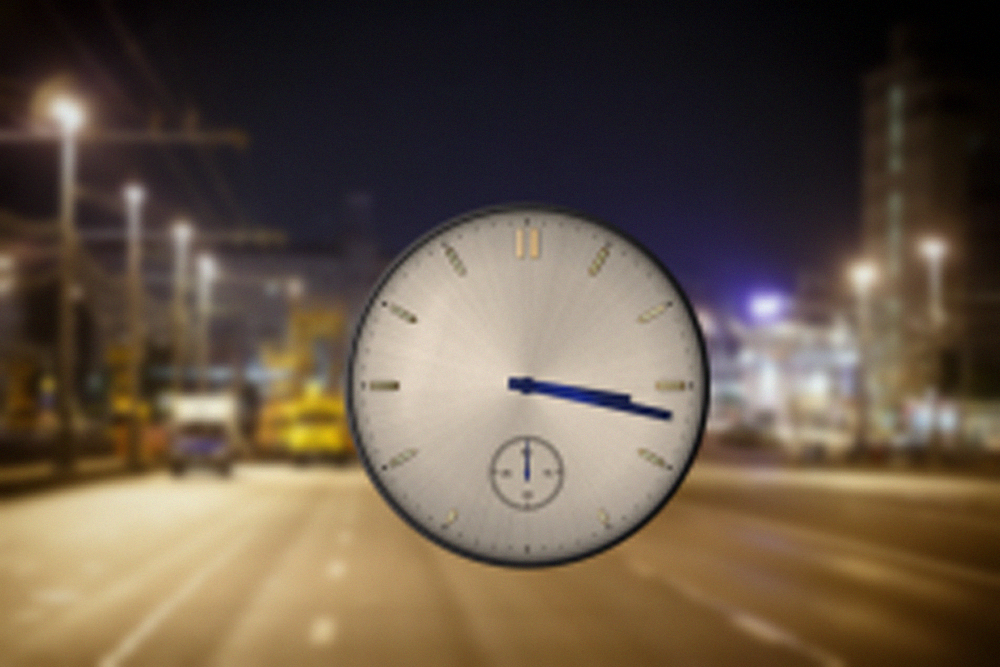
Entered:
3h17
